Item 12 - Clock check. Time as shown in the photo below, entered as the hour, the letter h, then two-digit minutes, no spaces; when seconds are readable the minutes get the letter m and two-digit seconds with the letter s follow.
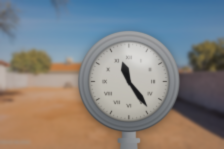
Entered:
11h24
